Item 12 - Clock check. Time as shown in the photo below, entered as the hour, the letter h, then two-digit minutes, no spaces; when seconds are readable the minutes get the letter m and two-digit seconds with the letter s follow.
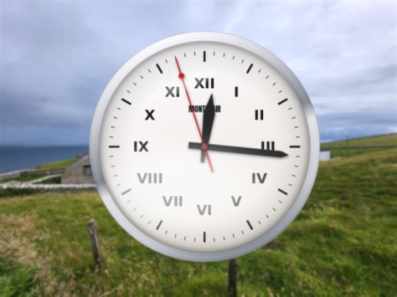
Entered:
12h15m57s
